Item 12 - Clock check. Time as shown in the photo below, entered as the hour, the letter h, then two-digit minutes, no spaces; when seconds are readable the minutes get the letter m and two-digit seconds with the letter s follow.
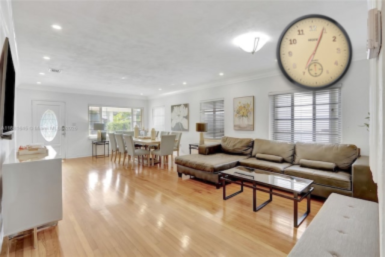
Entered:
7h04
